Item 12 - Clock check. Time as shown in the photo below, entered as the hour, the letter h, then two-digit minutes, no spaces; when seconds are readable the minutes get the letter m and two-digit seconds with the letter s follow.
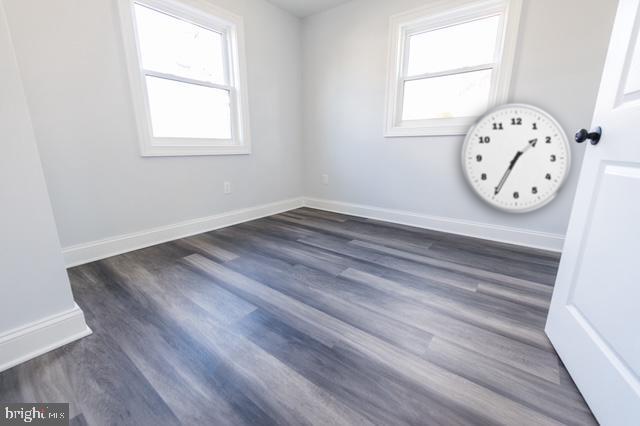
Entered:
1h35
